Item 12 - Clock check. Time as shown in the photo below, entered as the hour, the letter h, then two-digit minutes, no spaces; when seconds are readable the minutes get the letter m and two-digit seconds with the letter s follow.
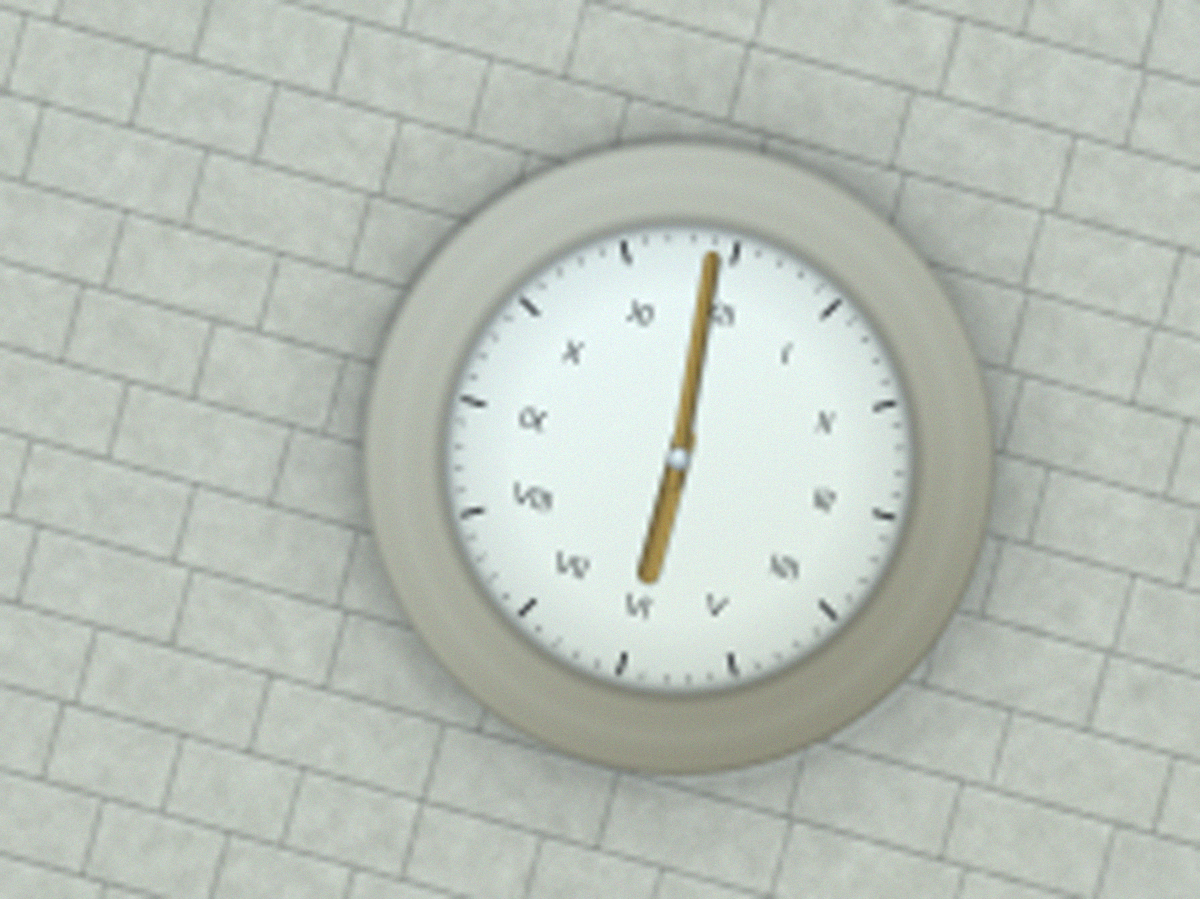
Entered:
5h59
